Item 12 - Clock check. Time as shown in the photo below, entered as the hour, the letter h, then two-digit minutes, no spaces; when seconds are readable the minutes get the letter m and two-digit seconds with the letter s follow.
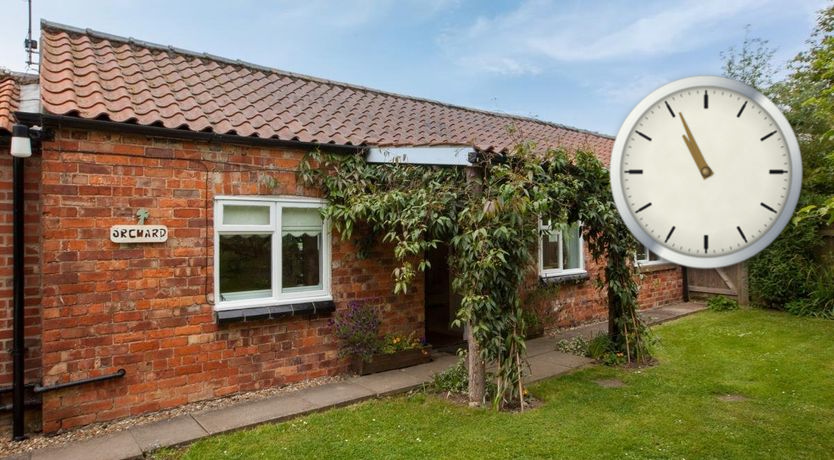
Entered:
10h56
